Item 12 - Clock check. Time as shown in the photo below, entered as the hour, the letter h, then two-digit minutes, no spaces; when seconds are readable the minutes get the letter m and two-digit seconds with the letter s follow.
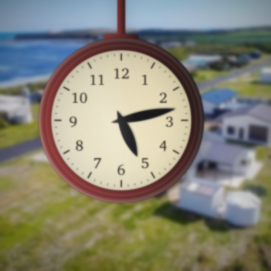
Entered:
5h13
